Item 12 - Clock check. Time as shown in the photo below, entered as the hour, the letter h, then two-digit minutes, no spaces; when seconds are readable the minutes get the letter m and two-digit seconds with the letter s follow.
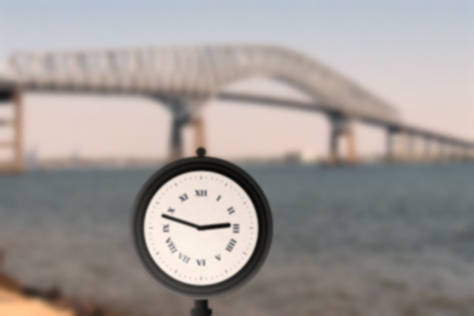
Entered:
2h48
